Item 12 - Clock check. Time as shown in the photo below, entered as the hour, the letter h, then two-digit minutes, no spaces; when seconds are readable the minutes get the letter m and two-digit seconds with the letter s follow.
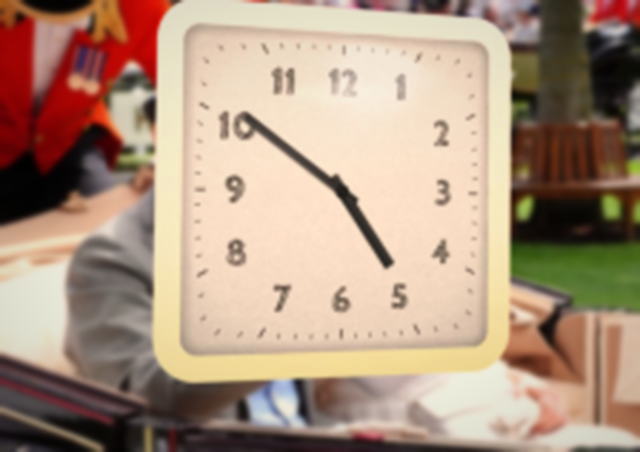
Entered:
4h51
